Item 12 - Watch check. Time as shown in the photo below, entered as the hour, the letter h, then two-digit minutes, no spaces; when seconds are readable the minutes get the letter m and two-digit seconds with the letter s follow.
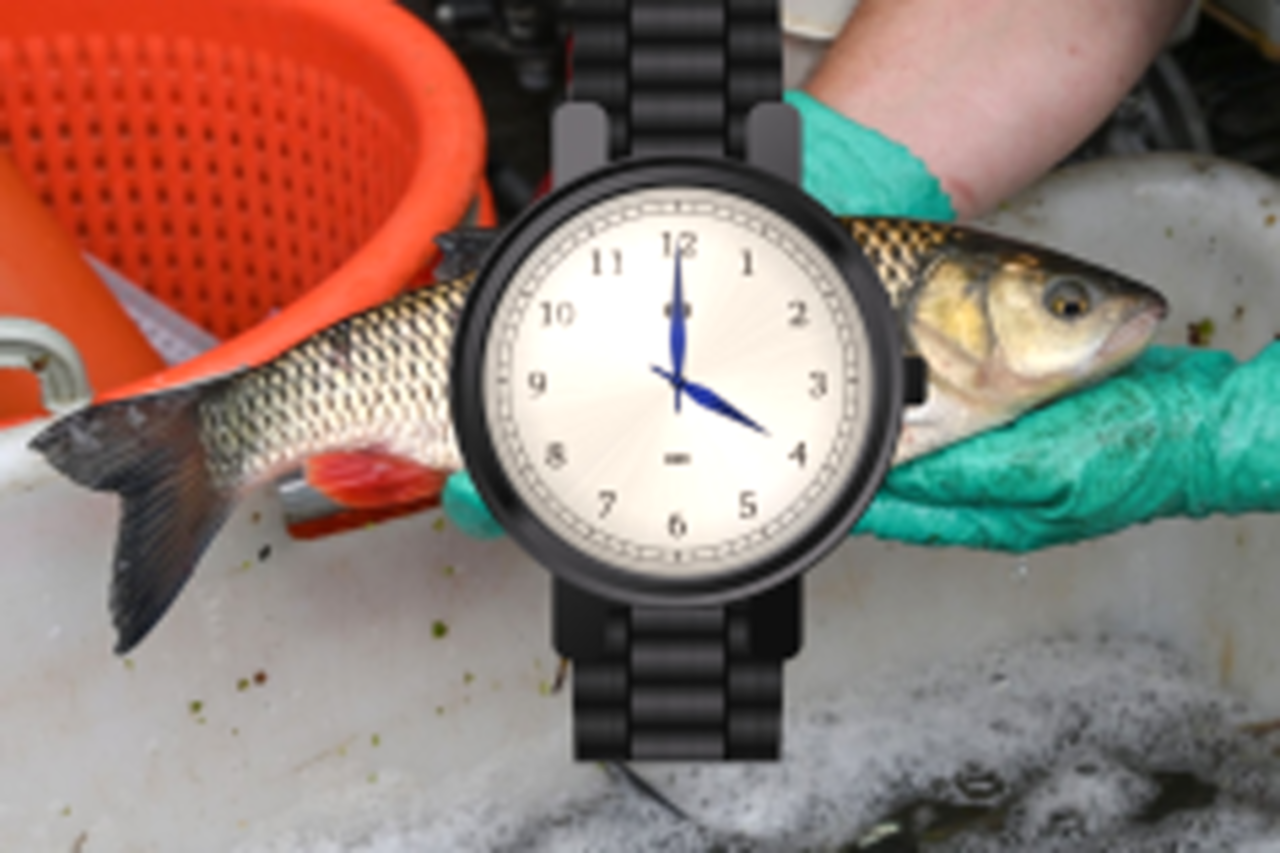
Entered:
4h00
